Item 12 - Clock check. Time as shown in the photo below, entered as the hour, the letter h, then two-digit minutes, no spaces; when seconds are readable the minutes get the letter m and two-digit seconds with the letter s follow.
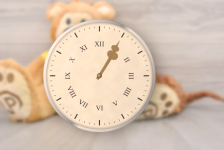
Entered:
1h05
